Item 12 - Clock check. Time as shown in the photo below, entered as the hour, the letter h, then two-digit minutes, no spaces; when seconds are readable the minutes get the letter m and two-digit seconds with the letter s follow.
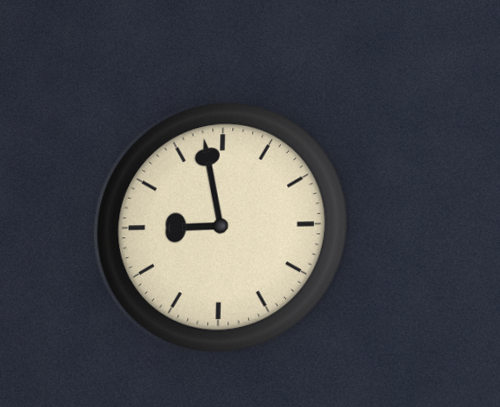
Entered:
8h58
